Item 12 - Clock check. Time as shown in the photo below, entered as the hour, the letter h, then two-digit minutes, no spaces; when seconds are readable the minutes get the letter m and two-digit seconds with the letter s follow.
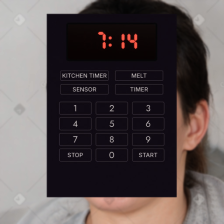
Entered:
7h14
